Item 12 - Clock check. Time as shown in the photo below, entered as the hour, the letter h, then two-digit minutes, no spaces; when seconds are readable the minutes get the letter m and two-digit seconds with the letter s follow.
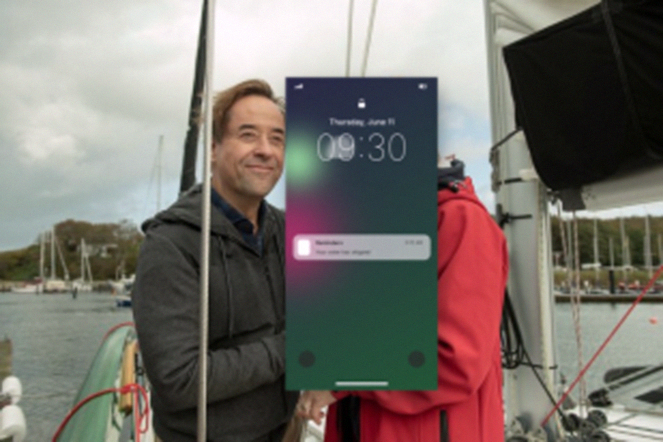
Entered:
9h30
